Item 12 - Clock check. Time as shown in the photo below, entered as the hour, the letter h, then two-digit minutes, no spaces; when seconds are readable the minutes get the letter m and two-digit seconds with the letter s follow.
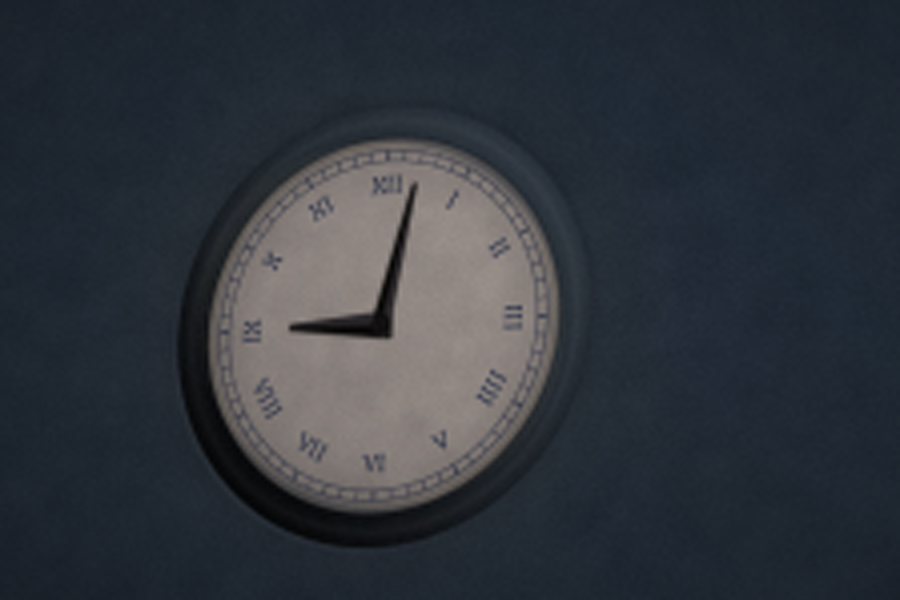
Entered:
9h02
